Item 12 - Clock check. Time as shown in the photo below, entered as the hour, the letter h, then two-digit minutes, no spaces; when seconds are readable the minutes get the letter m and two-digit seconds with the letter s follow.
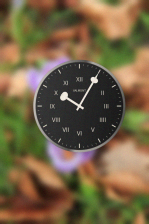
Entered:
10h05
